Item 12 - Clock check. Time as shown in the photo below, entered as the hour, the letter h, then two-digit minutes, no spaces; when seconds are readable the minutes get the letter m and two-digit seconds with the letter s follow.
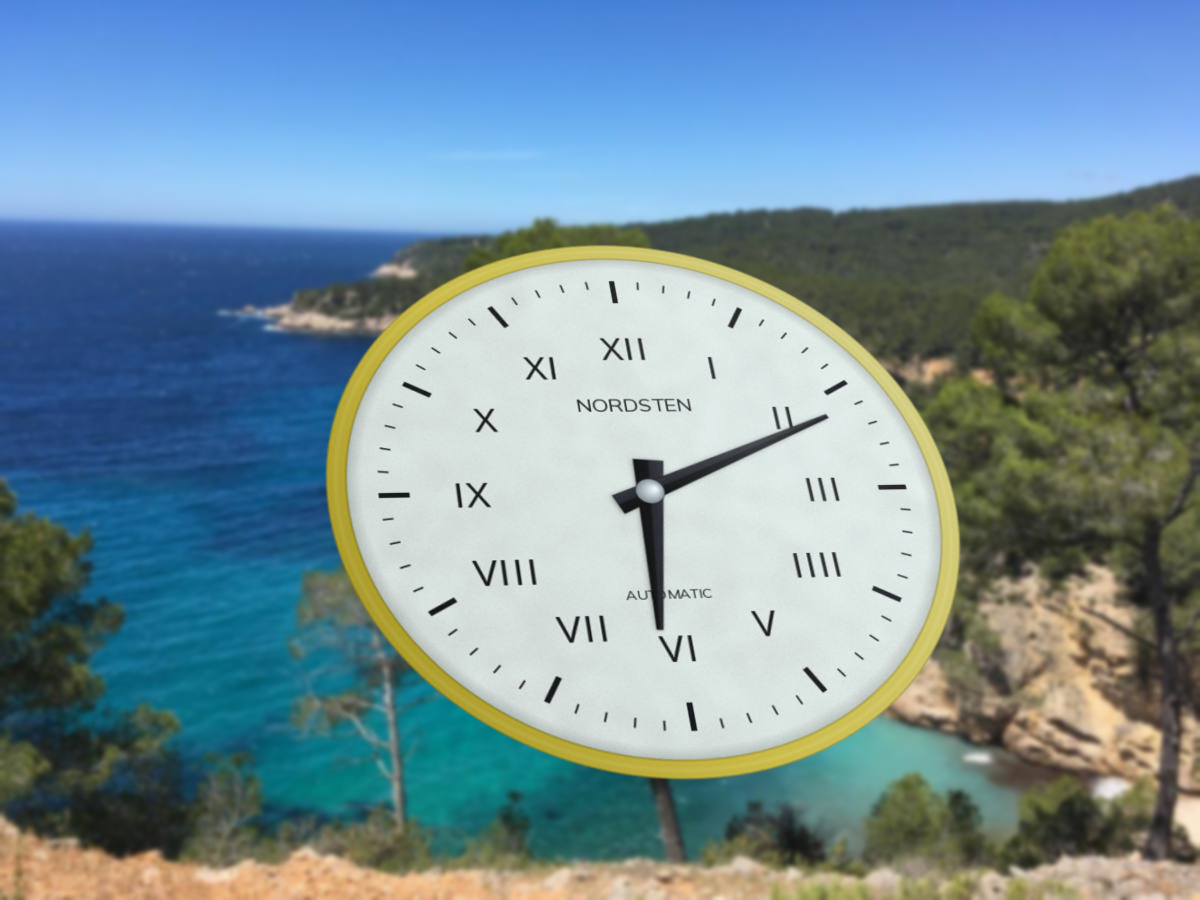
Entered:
6h11
